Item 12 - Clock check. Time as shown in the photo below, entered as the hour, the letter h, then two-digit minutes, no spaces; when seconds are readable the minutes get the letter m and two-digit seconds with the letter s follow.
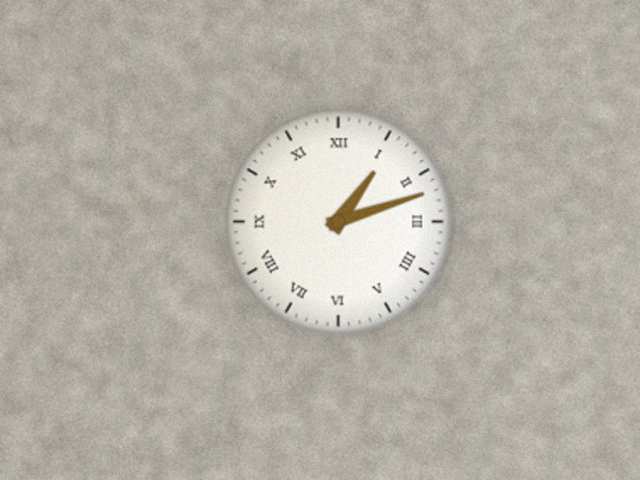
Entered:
1h12
